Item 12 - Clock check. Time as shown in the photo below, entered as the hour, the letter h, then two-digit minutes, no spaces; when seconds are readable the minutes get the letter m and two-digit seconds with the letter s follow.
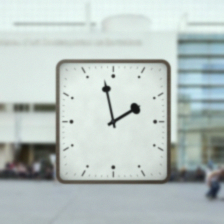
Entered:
1h58
